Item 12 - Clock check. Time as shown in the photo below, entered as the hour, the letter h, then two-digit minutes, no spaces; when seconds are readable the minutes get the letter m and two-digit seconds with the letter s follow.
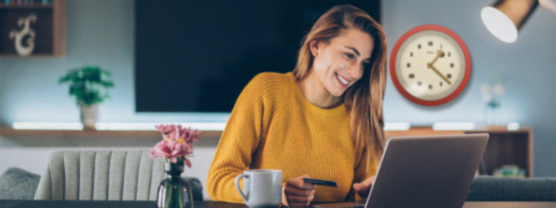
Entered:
1h22
